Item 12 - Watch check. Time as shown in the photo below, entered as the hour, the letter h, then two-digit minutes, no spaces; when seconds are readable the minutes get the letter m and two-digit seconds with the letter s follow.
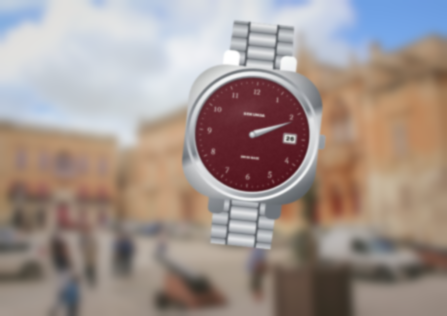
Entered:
2h11
